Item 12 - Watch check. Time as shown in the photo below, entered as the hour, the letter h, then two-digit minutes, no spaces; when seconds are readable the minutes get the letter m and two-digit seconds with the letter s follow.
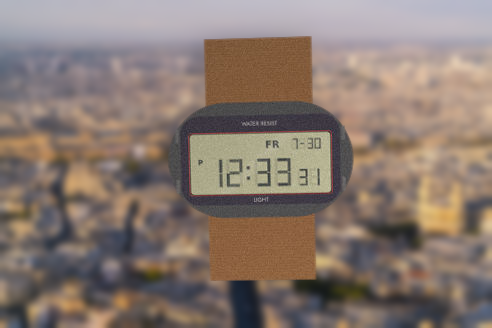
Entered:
12h33m31s
